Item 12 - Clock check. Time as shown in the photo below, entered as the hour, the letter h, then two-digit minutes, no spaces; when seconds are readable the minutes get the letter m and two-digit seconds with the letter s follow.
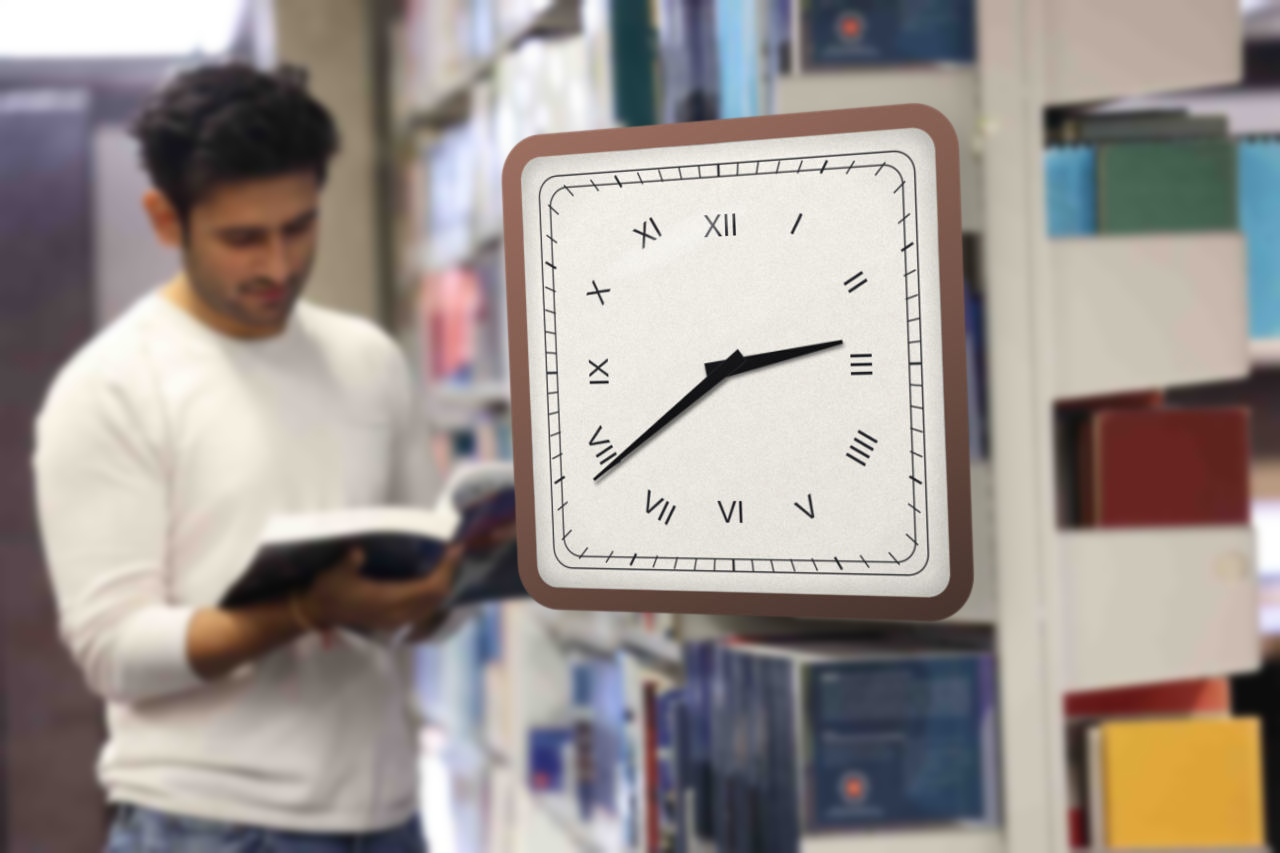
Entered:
2h39
